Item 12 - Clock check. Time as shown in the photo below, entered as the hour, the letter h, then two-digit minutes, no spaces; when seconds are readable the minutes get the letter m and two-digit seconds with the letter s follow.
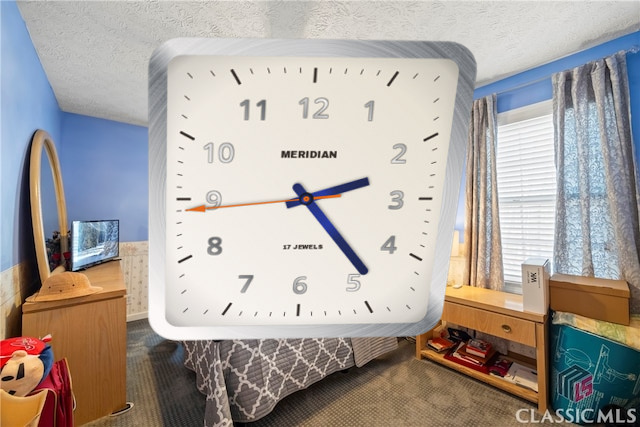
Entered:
2h23m44s
